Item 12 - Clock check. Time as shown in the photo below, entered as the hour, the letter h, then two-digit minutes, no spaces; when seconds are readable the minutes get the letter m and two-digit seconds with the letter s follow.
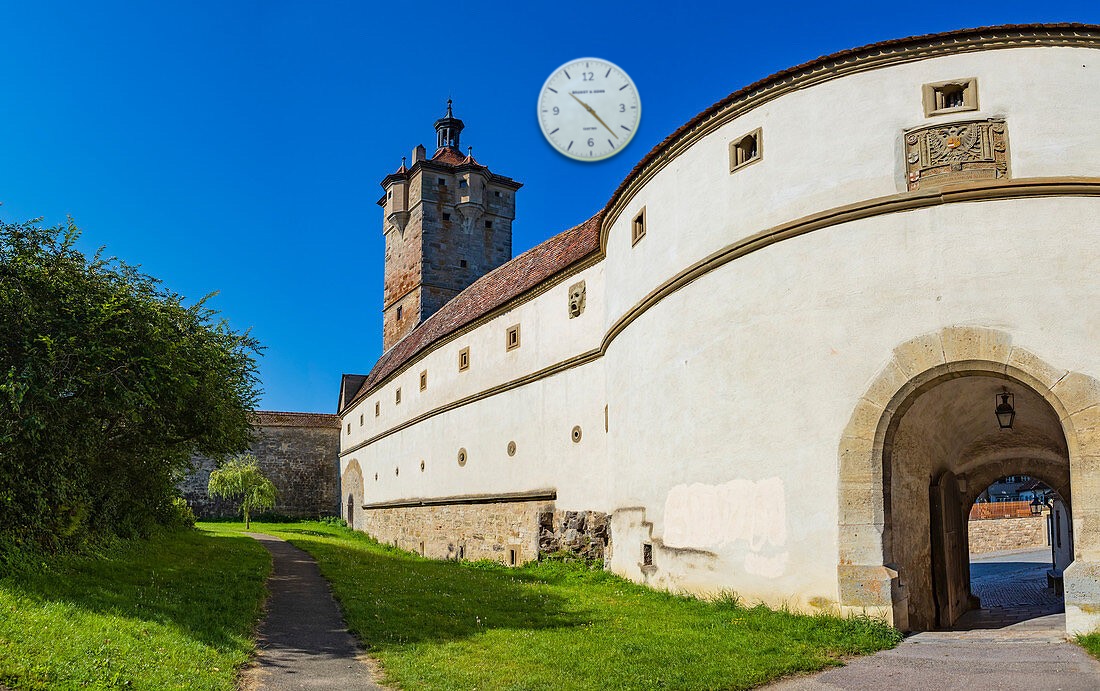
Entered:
10h23
